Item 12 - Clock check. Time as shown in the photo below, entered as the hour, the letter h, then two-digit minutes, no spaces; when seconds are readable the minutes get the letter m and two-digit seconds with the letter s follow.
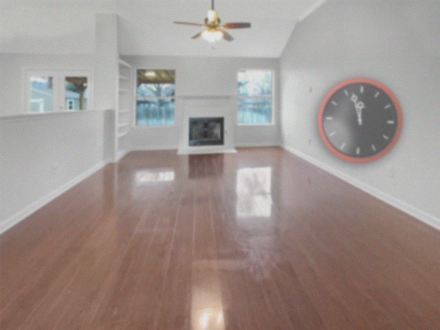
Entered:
11h57
